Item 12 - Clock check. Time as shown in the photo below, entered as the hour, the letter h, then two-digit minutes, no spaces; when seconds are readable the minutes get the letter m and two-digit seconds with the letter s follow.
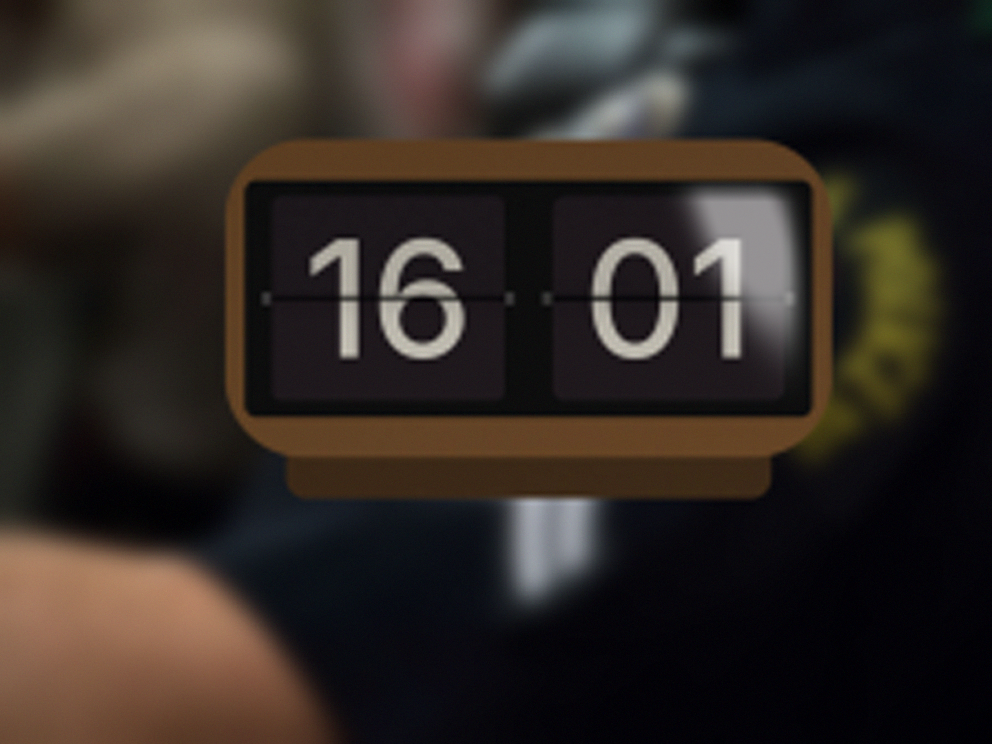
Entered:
16h01
